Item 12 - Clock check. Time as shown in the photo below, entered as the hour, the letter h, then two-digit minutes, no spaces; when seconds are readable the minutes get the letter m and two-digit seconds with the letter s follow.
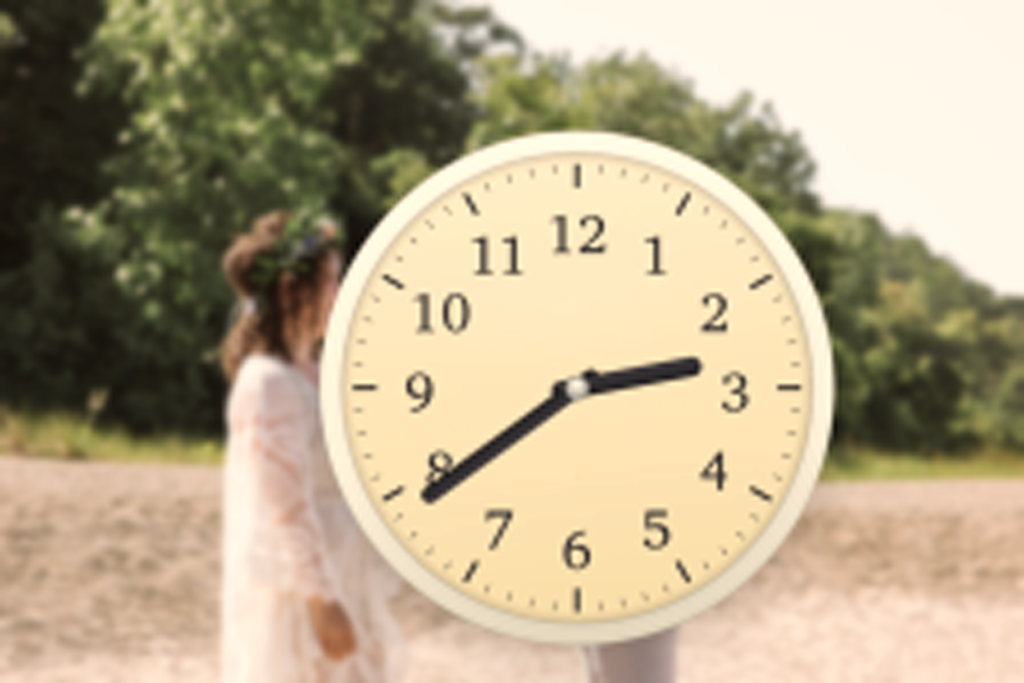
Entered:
2h39
